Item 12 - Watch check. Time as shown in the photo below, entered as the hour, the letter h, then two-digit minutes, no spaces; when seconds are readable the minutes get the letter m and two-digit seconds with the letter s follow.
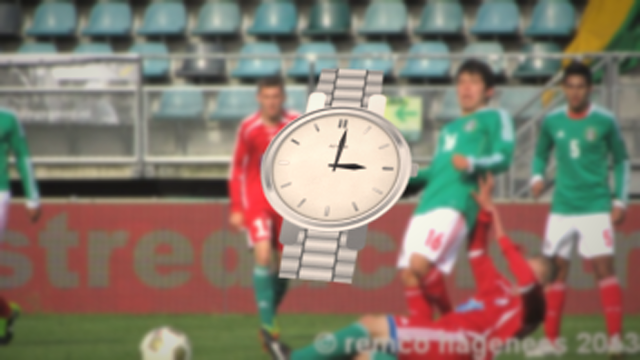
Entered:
3h01
